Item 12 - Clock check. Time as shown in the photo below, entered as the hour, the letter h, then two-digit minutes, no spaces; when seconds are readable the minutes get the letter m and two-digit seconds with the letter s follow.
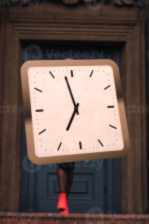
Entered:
6h58
